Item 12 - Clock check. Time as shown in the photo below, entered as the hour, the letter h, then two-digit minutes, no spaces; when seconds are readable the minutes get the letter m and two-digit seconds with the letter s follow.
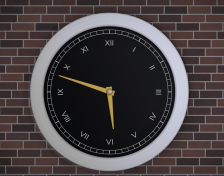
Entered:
5h48
